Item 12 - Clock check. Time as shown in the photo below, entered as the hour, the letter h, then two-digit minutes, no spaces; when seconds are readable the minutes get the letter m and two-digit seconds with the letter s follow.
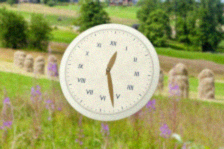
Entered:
12h27
